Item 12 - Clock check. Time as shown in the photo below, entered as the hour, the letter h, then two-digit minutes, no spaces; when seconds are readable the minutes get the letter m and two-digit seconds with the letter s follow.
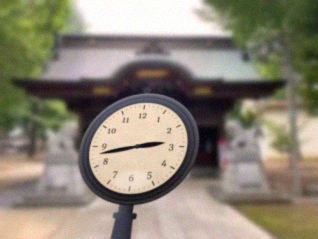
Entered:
2h43
